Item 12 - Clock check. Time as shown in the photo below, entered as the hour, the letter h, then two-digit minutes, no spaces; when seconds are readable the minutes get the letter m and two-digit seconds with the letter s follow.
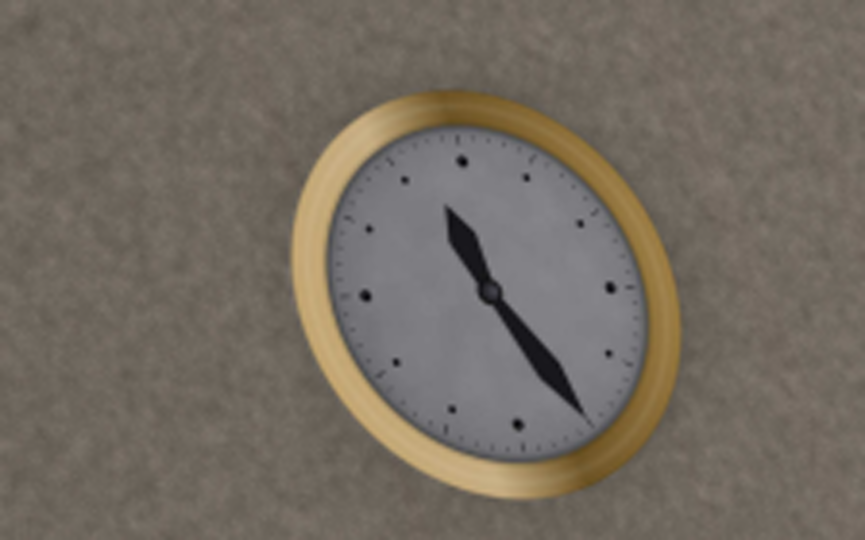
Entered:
11h25
